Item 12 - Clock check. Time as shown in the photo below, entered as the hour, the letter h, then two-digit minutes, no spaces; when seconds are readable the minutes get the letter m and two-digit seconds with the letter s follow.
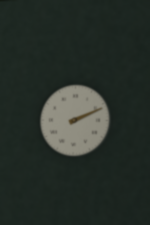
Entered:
2h11
